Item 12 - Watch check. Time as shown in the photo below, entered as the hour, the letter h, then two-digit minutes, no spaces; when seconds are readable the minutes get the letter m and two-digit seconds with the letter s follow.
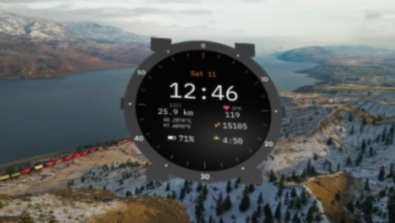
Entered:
12h46
